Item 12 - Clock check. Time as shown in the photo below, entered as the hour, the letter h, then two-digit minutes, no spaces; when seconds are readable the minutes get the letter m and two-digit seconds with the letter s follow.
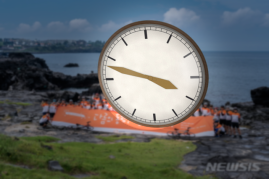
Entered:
3h48
